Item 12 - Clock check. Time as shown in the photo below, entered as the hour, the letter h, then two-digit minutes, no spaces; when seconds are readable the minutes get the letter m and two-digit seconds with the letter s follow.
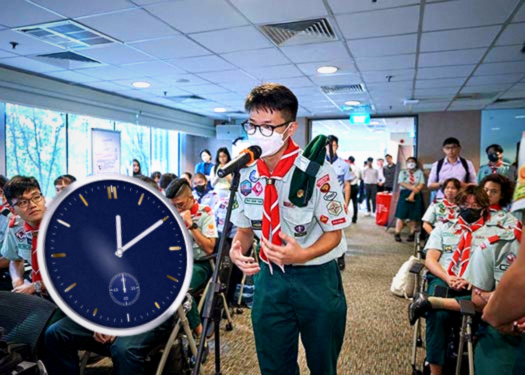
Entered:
12h10
